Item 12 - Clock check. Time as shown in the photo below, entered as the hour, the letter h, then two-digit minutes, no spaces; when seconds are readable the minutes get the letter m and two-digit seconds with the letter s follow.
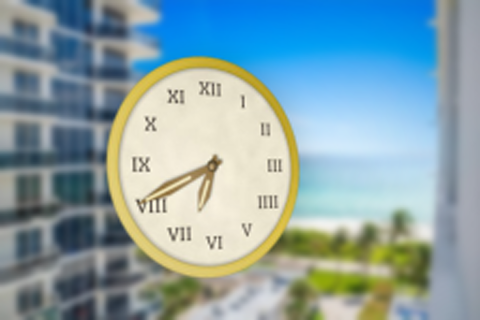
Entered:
6h41
